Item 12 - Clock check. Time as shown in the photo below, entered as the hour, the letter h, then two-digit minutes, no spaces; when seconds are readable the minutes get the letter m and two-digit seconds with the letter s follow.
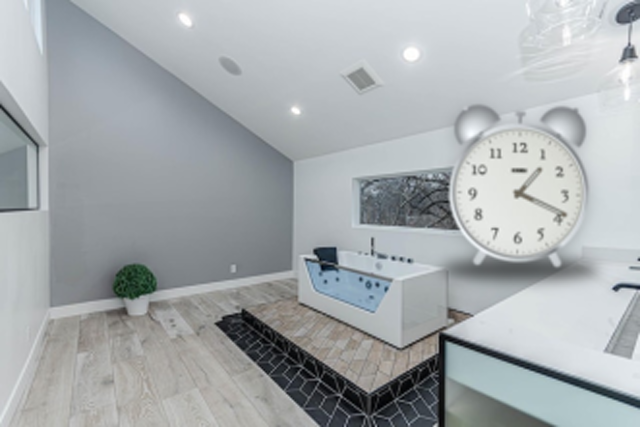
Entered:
1h19
